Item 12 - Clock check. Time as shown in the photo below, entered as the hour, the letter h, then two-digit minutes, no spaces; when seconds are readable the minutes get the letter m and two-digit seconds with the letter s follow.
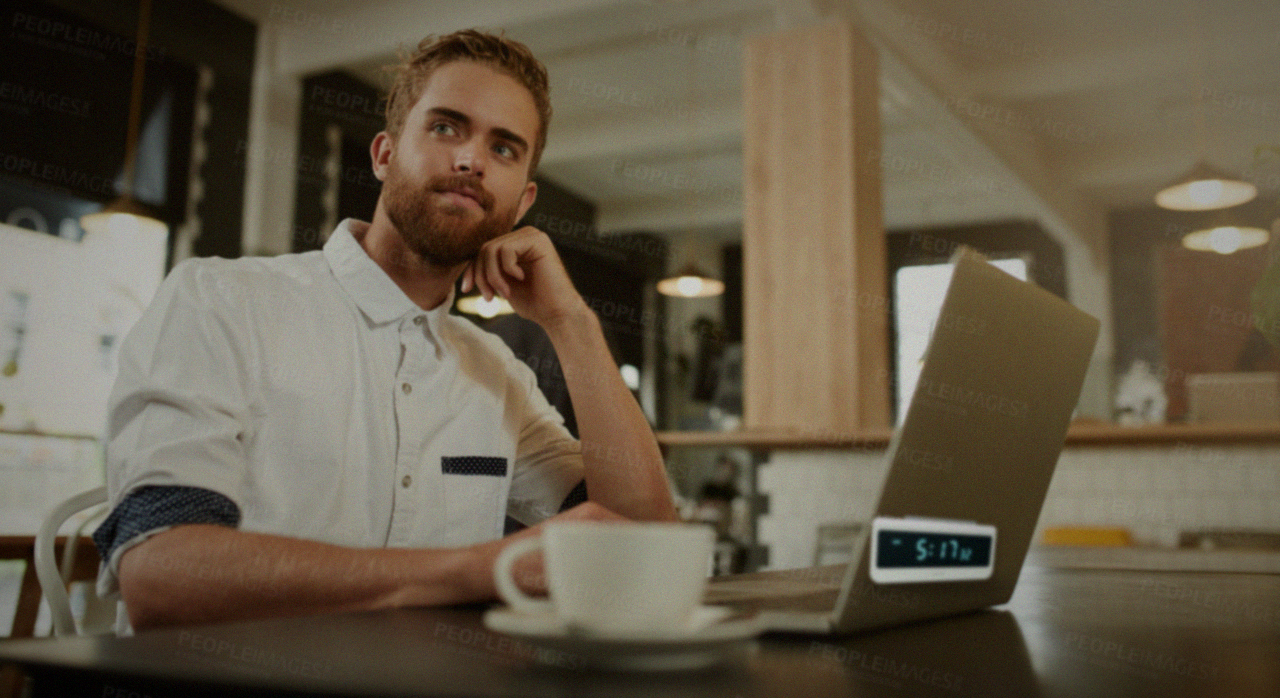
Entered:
5h17
